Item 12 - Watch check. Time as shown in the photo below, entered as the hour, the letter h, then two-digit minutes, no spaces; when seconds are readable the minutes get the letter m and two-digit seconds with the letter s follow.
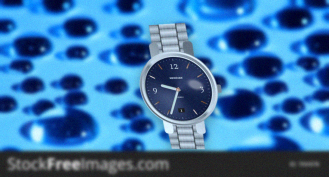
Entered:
9h34
